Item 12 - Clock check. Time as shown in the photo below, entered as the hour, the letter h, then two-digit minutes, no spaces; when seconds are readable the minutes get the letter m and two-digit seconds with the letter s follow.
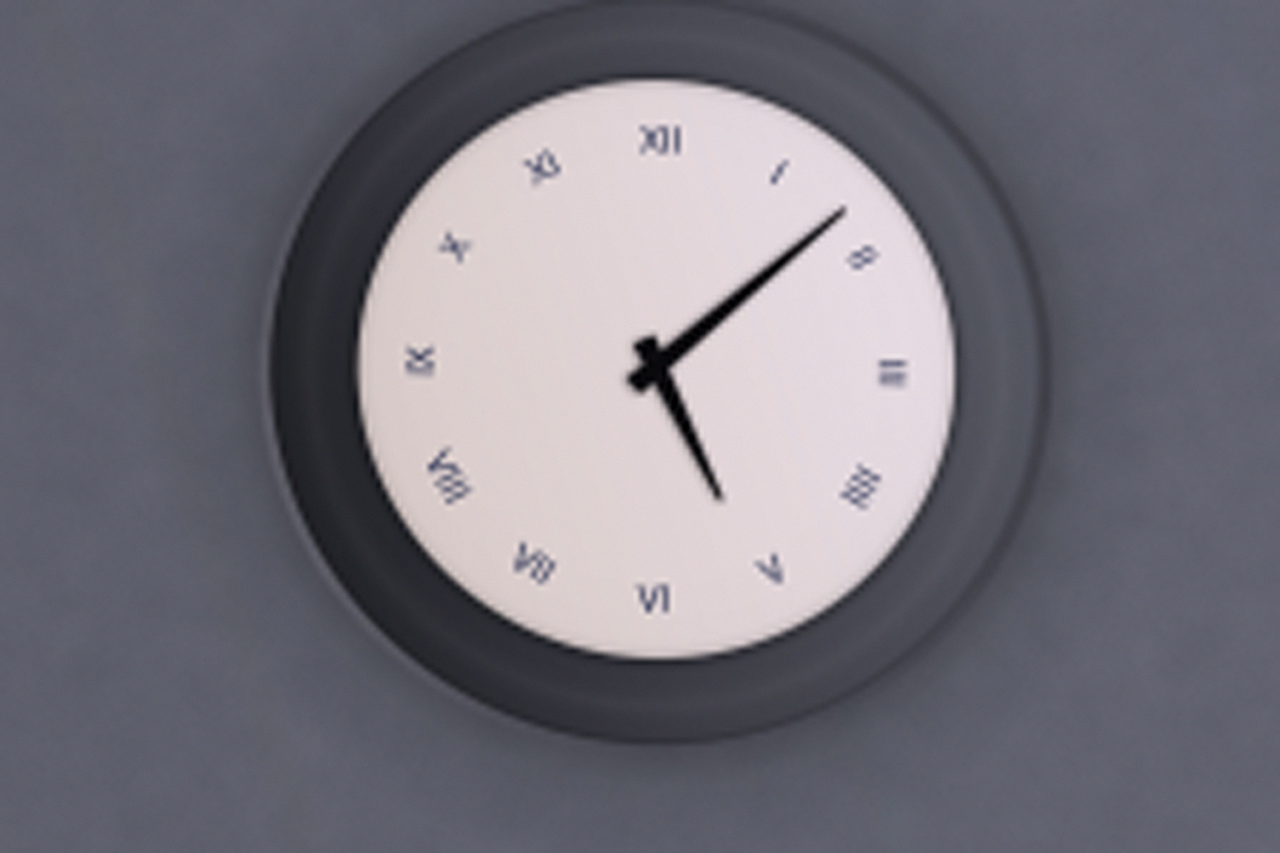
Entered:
5h08
